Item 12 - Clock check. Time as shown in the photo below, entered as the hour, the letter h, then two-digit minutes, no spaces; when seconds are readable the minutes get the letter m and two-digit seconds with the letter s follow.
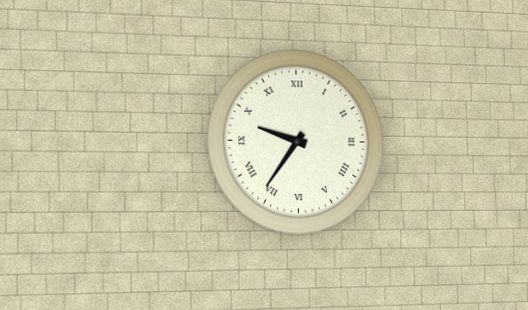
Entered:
9h36
